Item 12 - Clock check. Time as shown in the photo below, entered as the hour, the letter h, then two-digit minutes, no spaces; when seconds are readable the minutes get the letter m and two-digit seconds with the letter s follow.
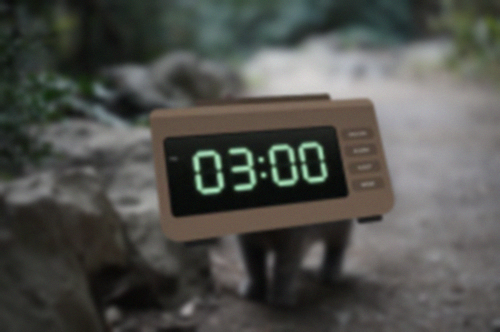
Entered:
3h00
